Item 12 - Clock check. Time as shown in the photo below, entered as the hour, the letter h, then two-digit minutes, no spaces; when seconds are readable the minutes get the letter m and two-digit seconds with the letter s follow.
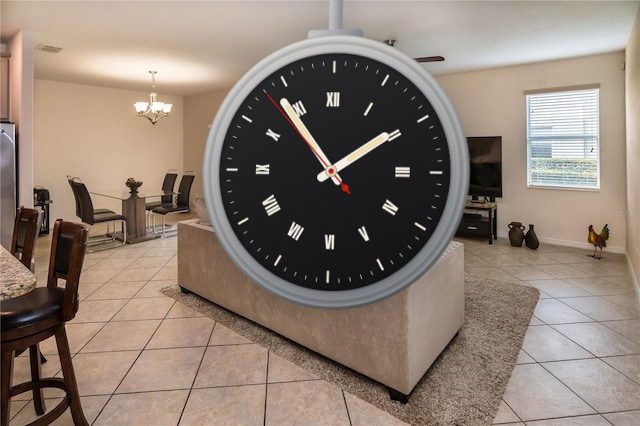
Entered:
1h53m53s
